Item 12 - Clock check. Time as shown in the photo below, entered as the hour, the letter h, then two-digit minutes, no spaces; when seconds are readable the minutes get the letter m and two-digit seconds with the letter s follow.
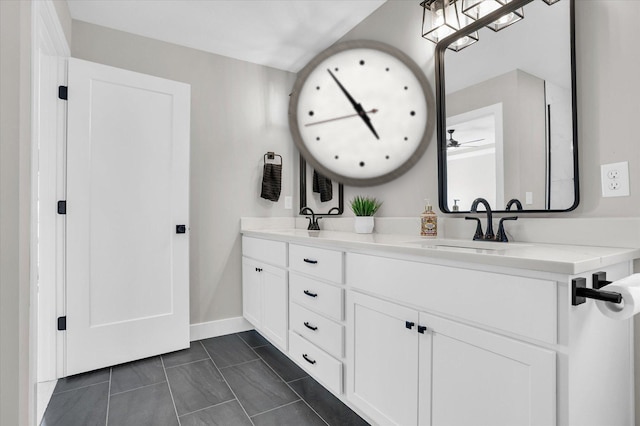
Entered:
4h53m43s
